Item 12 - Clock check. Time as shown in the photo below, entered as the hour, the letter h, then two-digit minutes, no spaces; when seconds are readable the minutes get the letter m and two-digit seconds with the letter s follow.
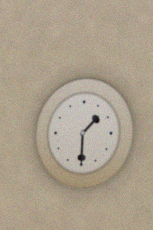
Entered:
1h30
